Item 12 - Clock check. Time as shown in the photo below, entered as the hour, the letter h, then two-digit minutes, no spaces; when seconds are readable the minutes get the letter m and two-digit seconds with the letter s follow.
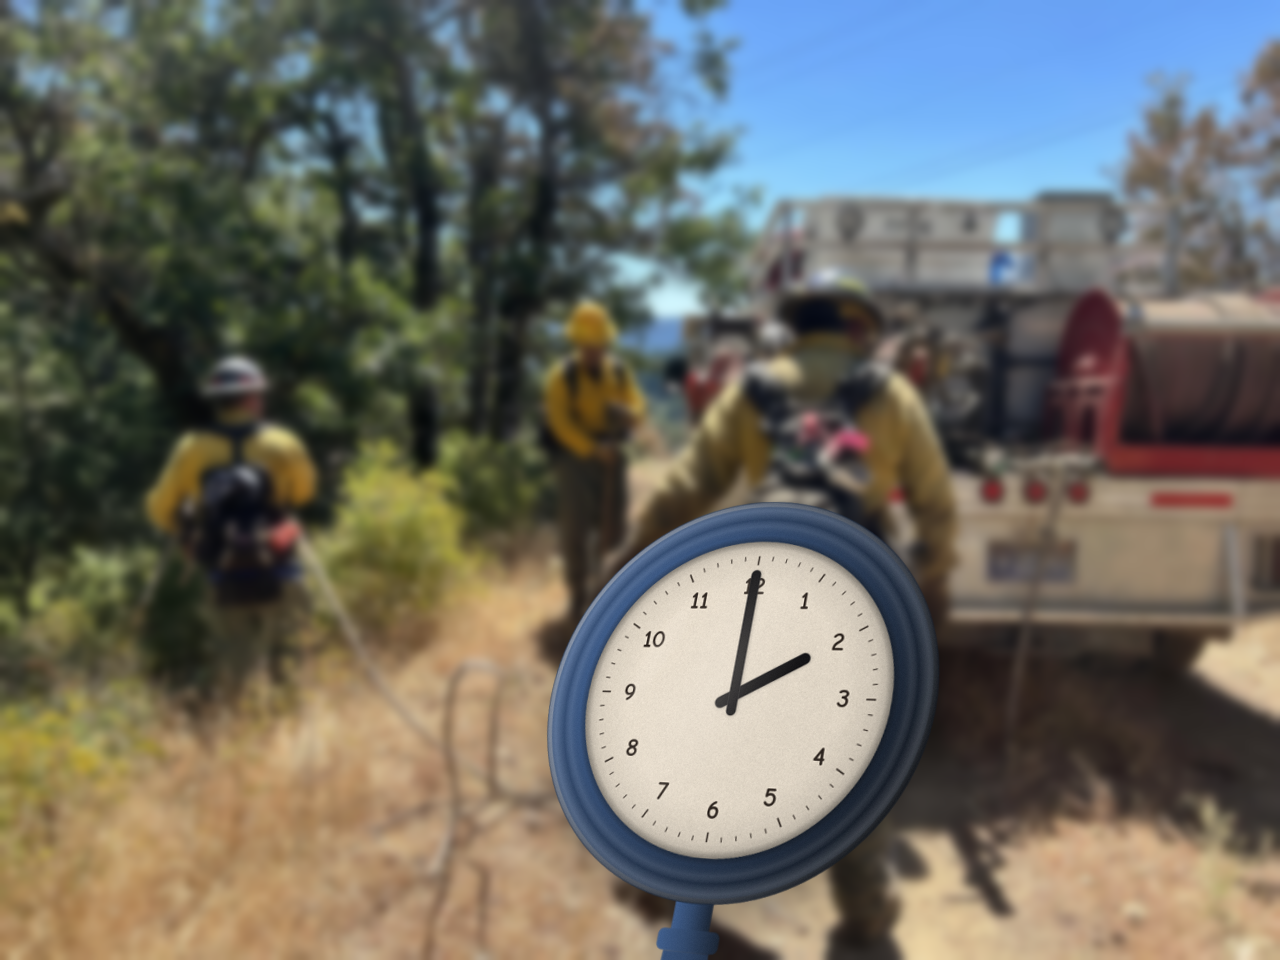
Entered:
2h00
